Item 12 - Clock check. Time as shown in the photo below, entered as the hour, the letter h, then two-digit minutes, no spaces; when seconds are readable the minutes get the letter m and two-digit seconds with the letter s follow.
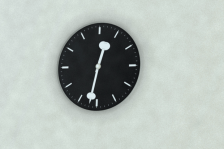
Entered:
12h32
